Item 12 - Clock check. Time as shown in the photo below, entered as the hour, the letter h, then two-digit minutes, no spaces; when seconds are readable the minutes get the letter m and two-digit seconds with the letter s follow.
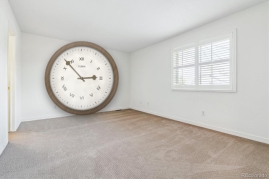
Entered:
2h53
